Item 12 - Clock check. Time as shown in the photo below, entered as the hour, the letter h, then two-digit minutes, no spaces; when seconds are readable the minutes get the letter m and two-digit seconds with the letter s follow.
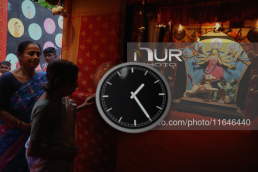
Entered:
1h25
